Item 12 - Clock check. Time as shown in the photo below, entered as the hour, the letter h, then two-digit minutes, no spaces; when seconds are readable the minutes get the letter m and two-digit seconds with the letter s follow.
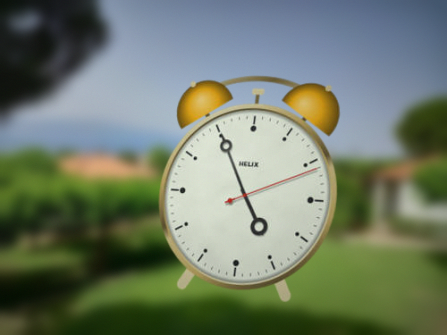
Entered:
4h55m11s
